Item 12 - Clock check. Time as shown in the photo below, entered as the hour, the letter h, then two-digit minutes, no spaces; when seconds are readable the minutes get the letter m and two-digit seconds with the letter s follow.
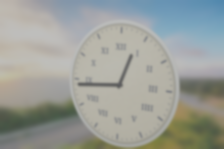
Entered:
12h44
